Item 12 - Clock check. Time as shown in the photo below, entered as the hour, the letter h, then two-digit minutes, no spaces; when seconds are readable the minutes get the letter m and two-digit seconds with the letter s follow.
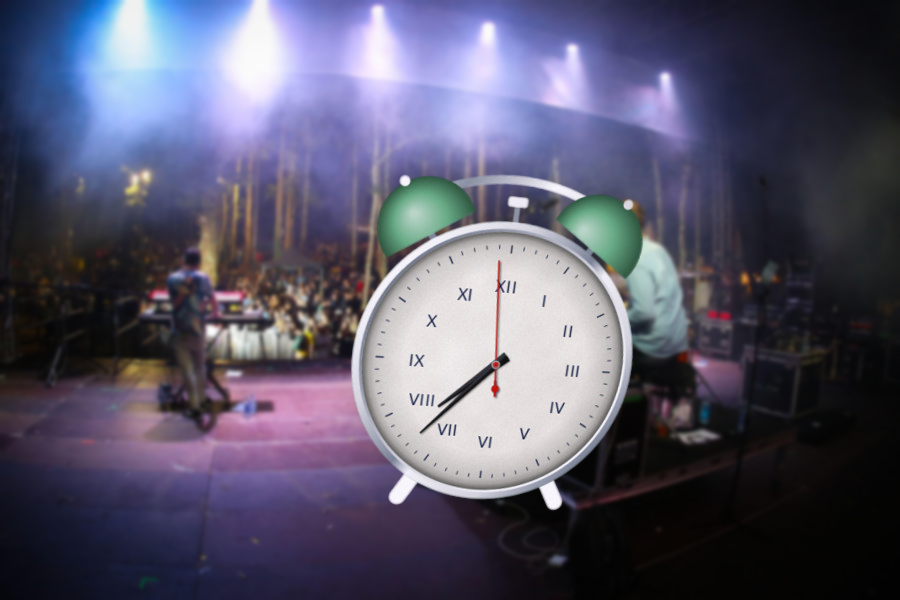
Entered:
7h36m59s
